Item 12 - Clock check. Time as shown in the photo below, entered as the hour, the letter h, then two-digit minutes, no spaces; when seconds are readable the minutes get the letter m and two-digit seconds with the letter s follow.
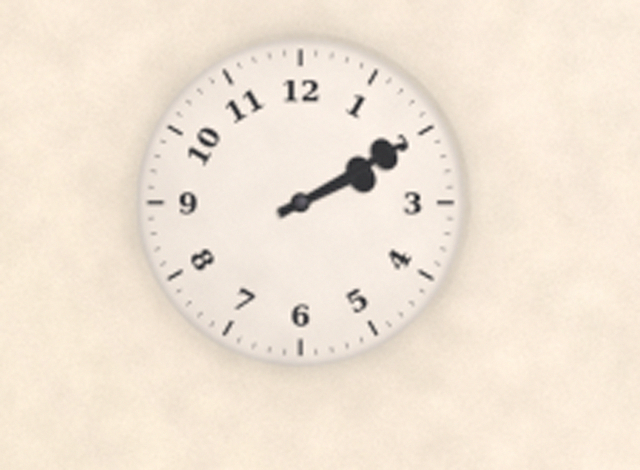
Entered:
2h10
